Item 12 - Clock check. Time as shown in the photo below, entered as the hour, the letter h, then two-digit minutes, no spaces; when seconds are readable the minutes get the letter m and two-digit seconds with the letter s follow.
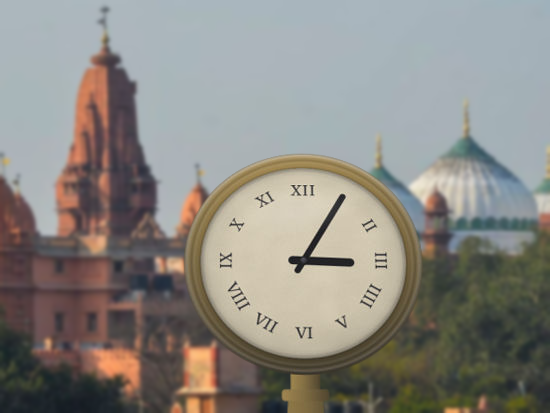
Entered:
3h05
